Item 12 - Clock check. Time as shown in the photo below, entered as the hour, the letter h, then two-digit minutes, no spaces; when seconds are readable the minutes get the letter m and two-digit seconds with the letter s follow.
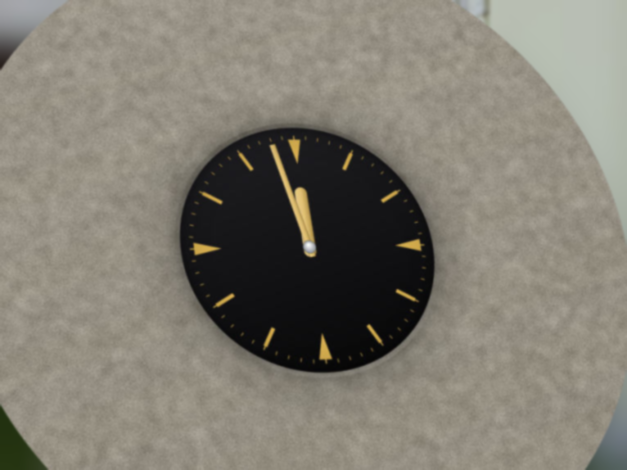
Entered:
11h58
